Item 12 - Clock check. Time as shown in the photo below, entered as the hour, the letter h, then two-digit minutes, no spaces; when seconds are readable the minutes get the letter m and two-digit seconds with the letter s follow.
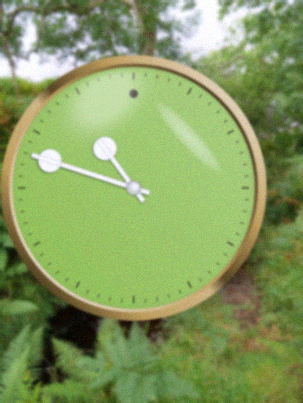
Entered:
10h48
